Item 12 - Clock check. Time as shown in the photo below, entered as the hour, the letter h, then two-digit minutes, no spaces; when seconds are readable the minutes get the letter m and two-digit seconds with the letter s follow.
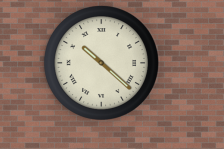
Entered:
10h22
